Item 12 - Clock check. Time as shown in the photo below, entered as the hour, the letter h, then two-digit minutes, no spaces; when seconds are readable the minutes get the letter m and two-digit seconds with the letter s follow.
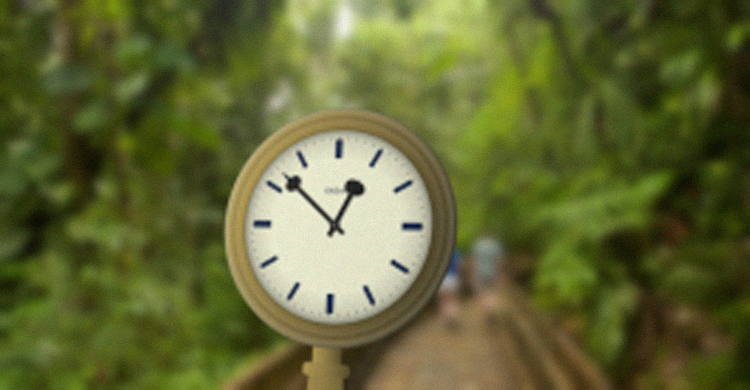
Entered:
12h52
